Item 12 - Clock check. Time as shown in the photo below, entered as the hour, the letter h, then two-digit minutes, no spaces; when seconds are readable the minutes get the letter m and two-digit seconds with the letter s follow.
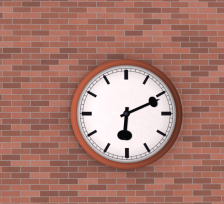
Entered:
6h11
